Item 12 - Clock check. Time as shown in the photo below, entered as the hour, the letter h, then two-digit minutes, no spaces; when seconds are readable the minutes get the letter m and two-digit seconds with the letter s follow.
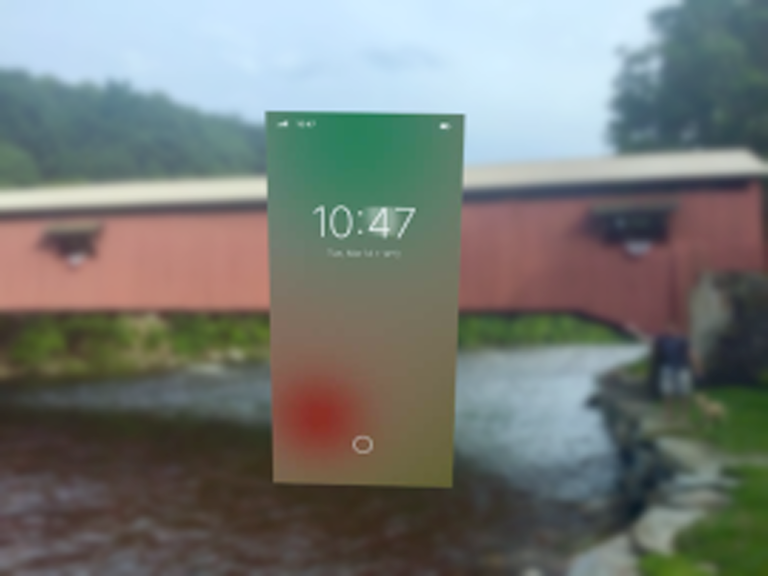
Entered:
10h47
